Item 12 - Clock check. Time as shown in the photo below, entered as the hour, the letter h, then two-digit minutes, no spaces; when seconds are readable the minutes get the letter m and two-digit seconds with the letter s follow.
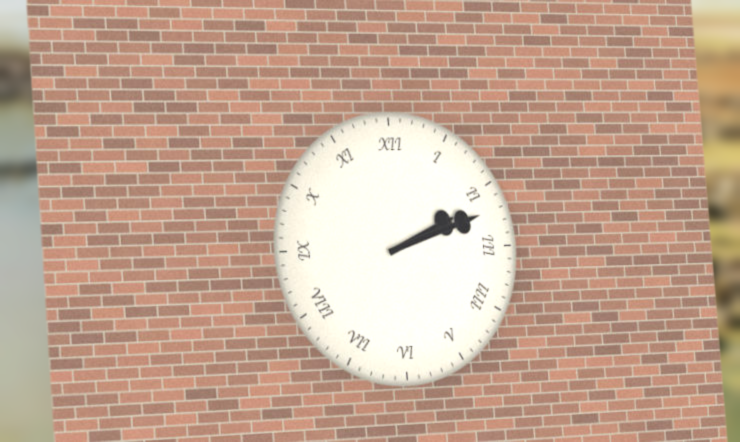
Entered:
2h12
